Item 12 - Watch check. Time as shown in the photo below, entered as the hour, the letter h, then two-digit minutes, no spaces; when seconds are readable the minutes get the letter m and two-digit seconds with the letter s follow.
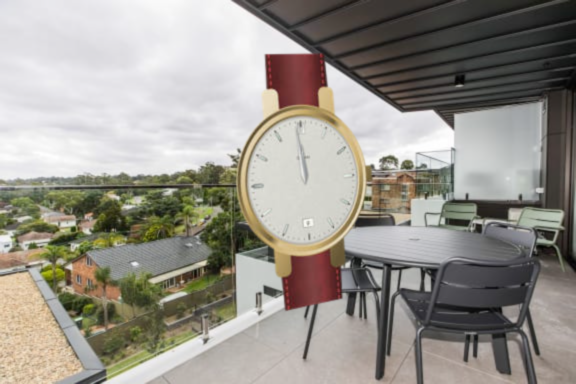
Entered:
11h59
